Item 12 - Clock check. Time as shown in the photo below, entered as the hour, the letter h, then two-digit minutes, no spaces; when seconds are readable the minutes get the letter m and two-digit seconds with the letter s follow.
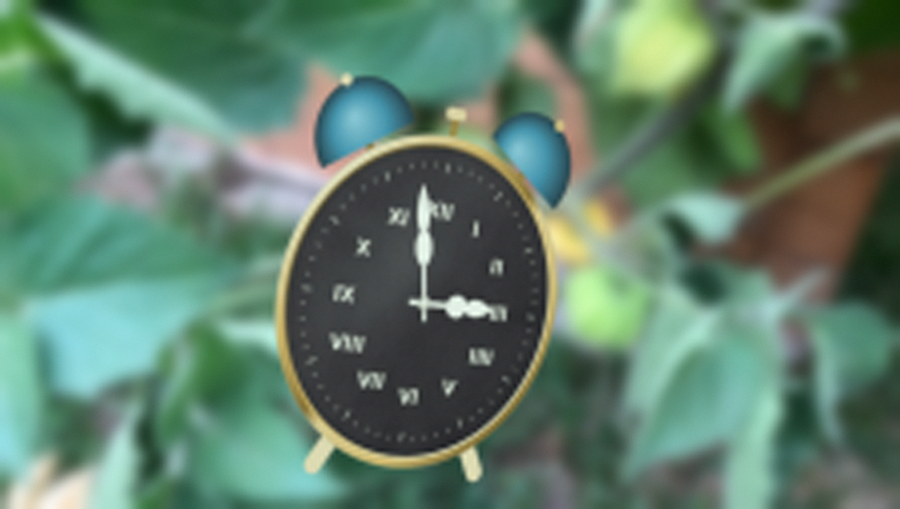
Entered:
2h58
